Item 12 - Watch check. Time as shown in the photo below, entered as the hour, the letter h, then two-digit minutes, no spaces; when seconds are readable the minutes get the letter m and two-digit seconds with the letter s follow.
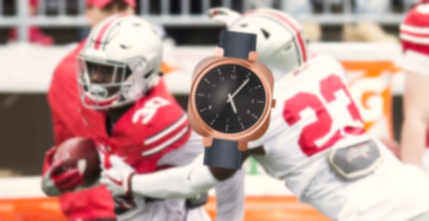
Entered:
5h06
